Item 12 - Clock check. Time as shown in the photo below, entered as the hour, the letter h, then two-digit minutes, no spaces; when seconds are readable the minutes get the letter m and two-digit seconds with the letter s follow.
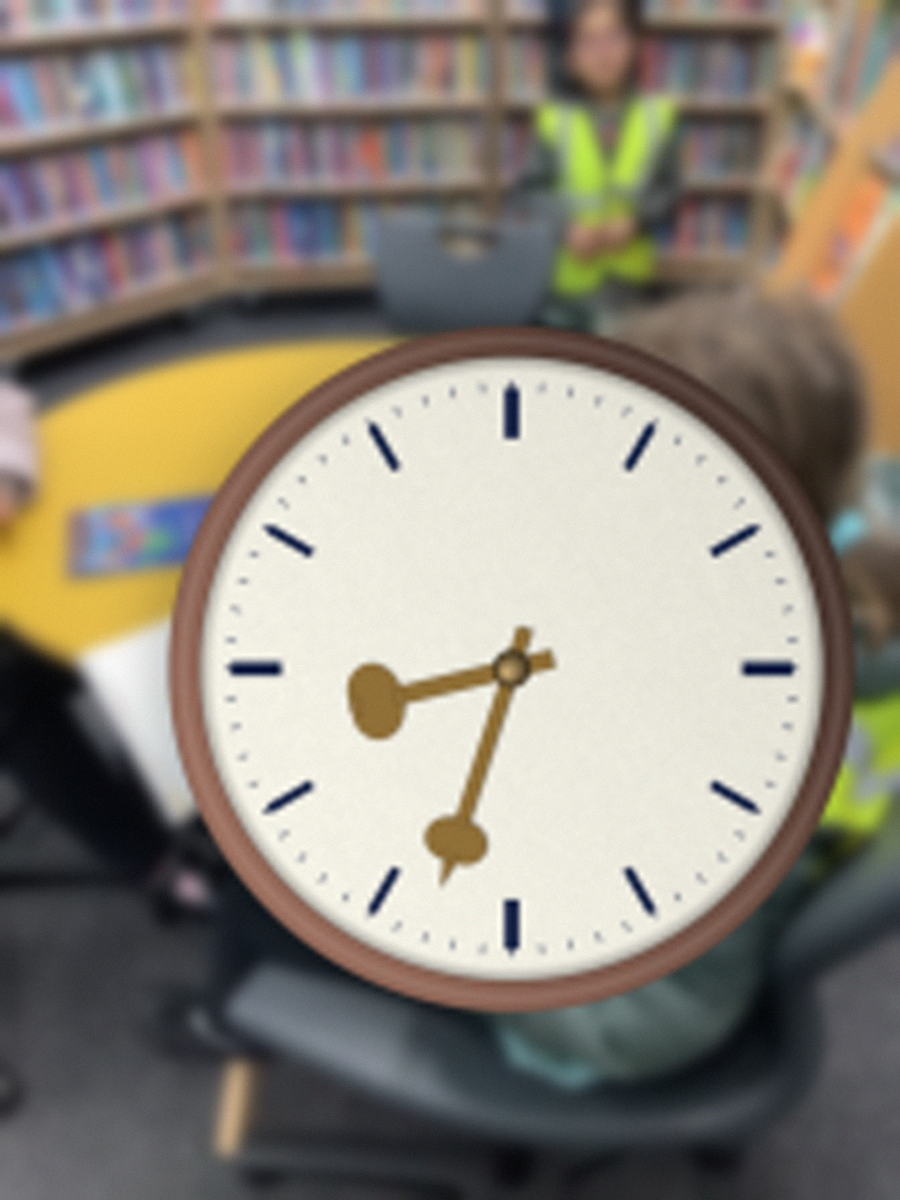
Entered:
8h33
